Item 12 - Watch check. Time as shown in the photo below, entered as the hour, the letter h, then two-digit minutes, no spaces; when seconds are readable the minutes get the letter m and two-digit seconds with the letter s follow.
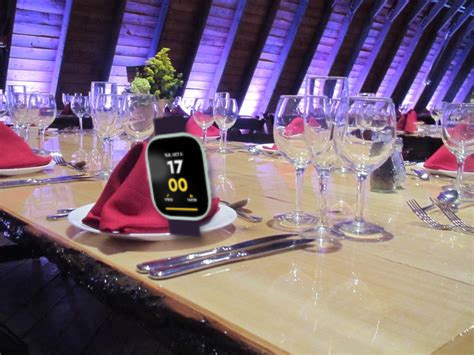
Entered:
17h00
